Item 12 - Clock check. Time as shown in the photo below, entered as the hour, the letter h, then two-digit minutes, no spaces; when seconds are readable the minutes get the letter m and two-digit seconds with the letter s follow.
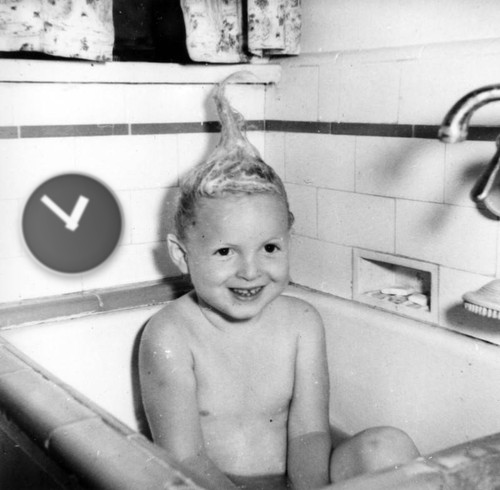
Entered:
12h52
